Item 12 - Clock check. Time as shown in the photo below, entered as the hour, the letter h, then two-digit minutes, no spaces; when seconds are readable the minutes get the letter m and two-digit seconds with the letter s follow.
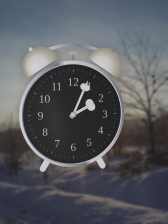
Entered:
2h04
